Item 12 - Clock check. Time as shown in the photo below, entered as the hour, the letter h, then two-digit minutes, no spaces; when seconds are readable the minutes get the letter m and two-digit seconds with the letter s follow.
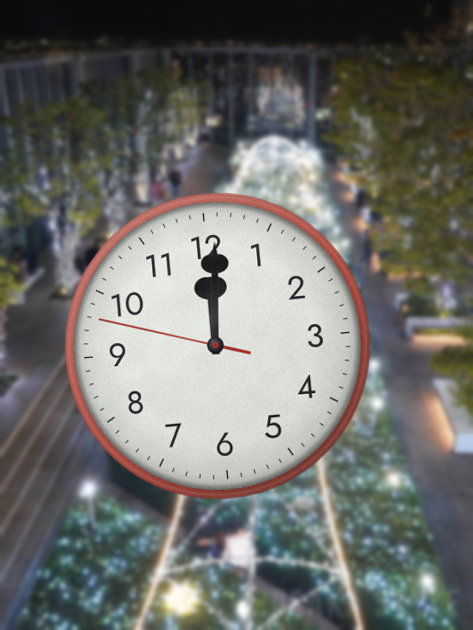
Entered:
12h00m48s
